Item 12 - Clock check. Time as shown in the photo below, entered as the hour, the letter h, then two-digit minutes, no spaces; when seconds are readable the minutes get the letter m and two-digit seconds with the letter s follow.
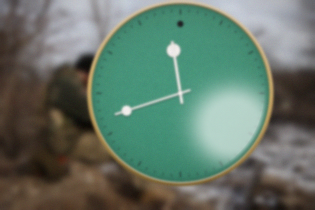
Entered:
11h42
